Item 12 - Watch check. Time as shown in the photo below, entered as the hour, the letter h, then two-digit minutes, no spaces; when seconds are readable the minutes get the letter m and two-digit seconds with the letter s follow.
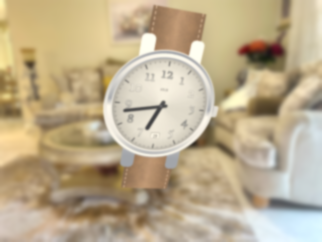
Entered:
6h43
